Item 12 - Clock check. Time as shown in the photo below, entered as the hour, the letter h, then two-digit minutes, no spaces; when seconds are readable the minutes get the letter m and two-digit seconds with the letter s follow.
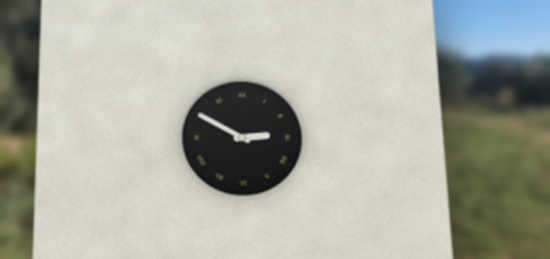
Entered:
2h50
